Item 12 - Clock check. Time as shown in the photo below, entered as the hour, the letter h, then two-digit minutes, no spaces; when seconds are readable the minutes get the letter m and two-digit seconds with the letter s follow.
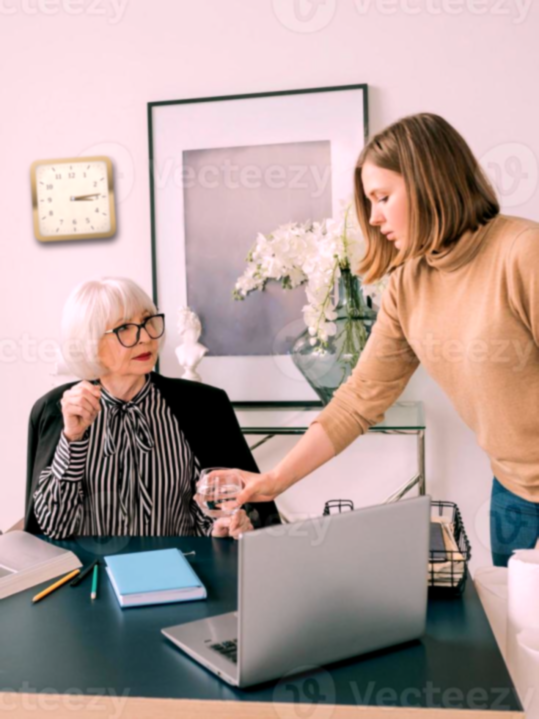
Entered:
3h14
